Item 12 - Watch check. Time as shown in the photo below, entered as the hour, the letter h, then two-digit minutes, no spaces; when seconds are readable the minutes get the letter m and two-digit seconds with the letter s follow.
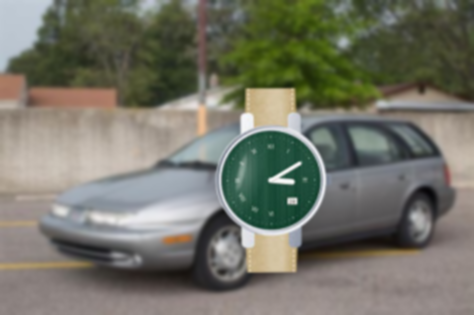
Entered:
3h10
